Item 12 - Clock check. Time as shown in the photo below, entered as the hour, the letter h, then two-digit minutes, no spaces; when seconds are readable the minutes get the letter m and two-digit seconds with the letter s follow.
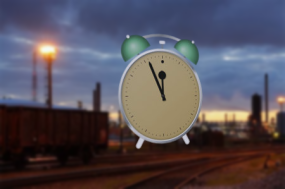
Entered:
11h56
